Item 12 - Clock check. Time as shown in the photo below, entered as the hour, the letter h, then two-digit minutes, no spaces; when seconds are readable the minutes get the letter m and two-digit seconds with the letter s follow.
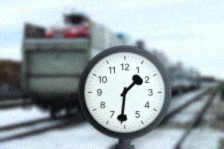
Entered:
1h31
